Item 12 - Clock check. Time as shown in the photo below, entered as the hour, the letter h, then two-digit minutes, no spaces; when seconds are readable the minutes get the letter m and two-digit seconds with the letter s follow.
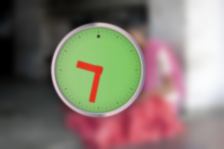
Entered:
9h32
